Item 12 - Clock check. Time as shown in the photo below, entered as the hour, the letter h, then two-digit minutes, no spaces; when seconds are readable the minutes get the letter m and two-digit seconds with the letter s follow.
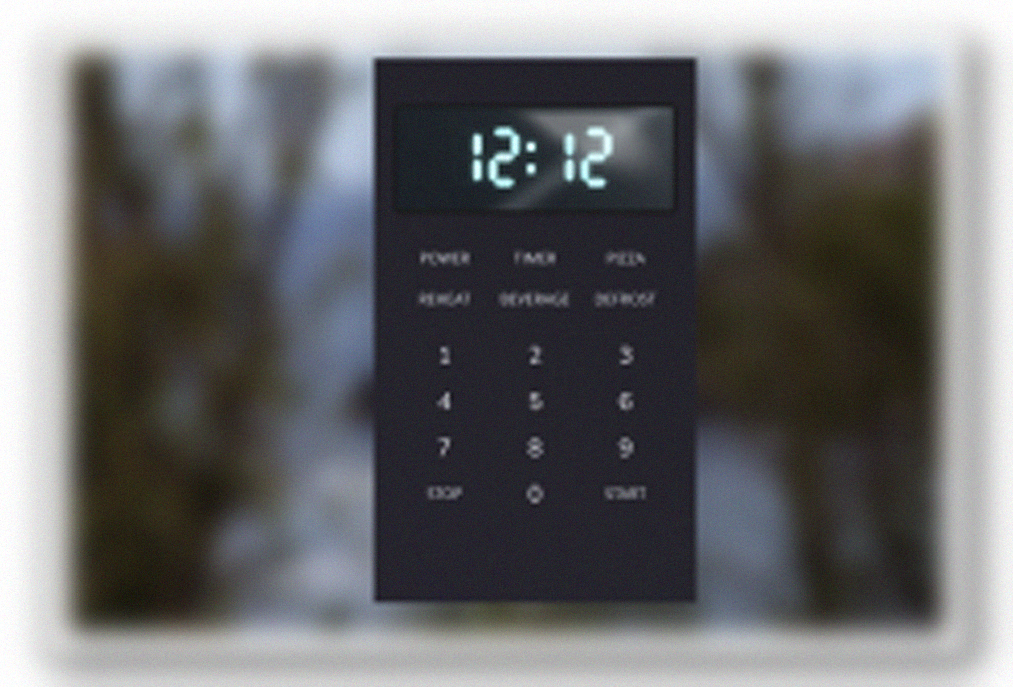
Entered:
12h12
